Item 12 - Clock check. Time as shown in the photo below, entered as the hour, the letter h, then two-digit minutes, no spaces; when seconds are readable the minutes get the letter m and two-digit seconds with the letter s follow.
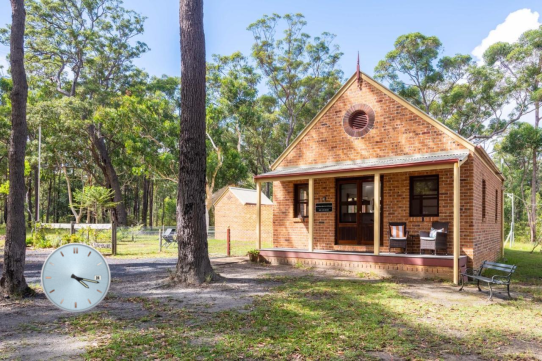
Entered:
4h17
